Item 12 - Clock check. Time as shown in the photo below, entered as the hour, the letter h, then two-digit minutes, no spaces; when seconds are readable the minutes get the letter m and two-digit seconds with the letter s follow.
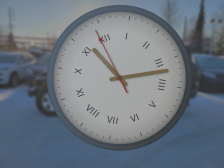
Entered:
11h16m59s
